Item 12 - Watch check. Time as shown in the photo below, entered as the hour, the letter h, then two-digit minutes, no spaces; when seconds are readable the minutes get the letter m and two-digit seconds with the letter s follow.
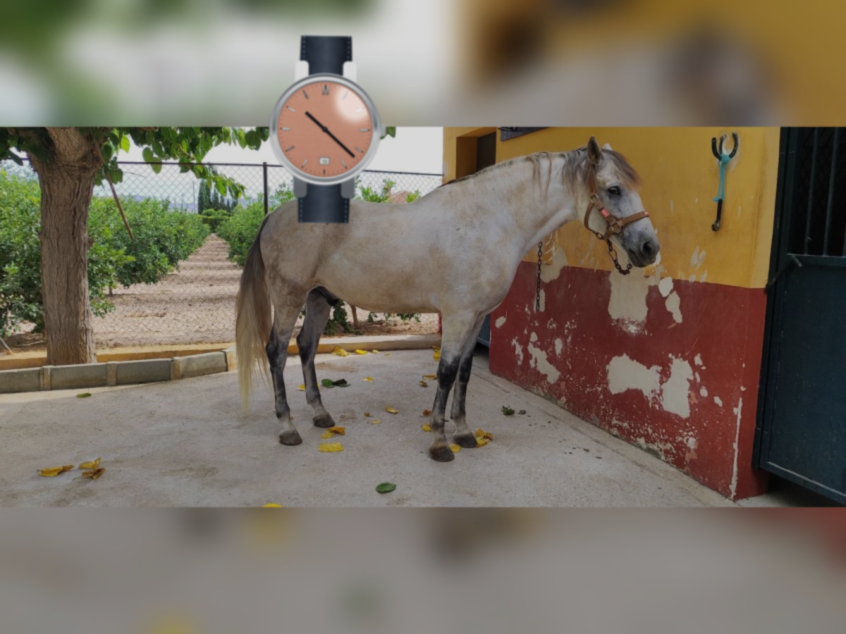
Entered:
10h22
